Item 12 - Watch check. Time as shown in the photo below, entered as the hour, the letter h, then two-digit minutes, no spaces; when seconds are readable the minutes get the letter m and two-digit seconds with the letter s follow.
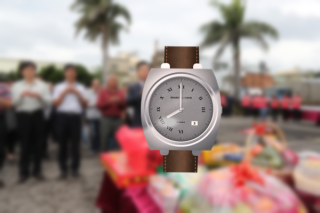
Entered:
8h00
